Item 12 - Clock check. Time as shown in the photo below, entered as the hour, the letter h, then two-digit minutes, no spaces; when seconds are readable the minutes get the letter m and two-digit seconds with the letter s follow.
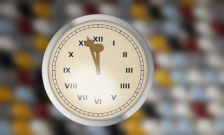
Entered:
11h57
